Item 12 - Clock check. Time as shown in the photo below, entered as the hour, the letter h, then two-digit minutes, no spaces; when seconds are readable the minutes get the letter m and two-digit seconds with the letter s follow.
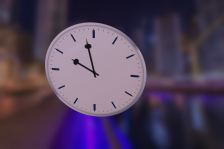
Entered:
9h58
